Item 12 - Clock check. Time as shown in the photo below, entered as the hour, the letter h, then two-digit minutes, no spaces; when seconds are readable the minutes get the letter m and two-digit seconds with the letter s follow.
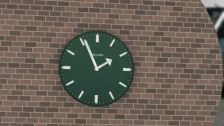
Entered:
1h56
